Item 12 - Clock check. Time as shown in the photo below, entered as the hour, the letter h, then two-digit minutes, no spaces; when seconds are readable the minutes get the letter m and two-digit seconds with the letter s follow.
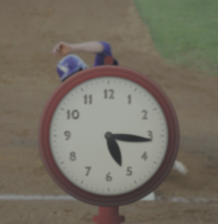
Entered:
5h16
